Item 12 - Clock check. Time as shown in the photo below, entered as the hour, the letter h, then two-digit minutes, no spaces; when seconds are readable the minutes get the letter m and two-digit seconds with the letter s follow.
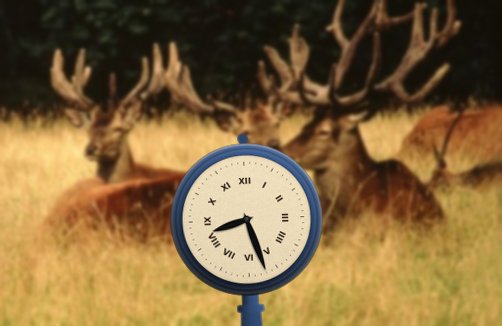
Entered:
8h27
